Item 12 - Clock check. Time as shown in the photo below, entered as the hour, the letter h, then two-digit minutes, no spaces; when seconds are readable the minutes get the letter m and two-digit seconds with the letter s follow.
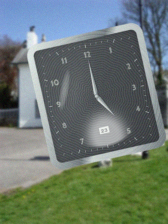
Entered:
5h00
